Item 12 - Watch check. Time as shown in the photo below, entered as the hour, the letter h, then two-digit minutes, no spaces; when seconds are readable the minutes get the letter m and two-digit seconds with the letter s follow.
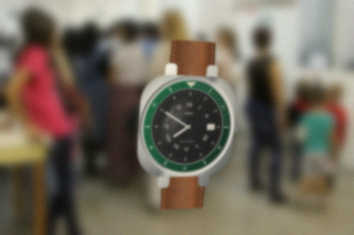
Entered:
7h50
